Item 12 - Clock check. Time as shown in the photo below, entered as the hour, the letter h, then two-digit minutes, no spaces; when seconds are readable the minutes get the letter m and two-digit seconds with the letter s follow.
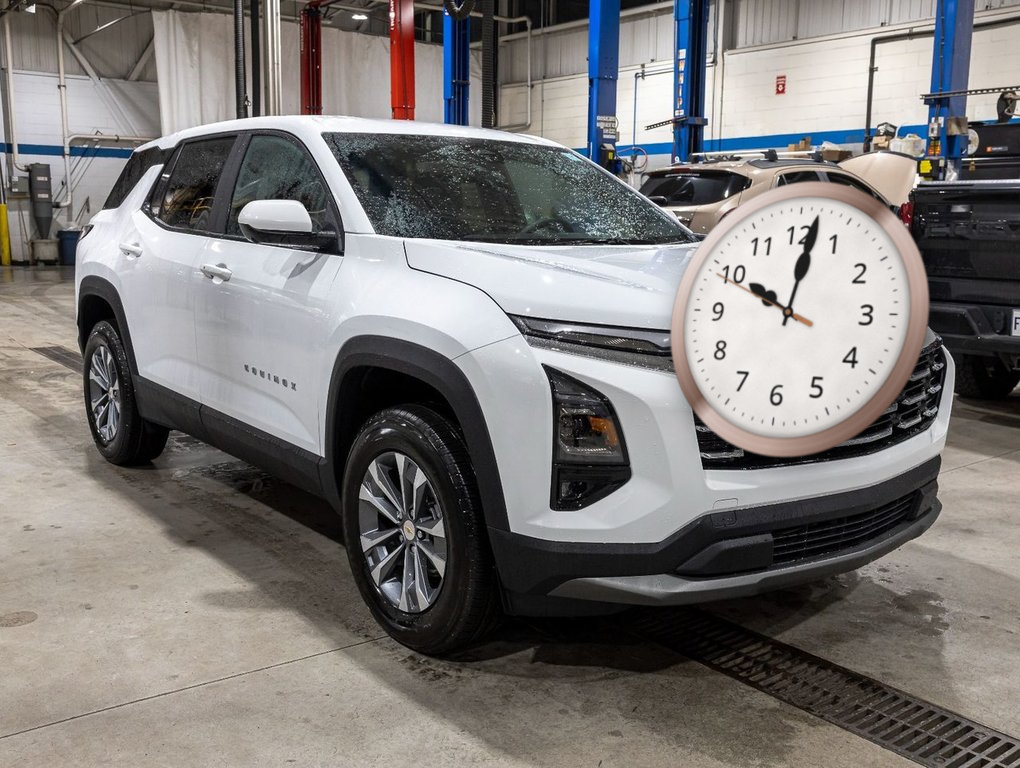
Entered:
10h01m49s
